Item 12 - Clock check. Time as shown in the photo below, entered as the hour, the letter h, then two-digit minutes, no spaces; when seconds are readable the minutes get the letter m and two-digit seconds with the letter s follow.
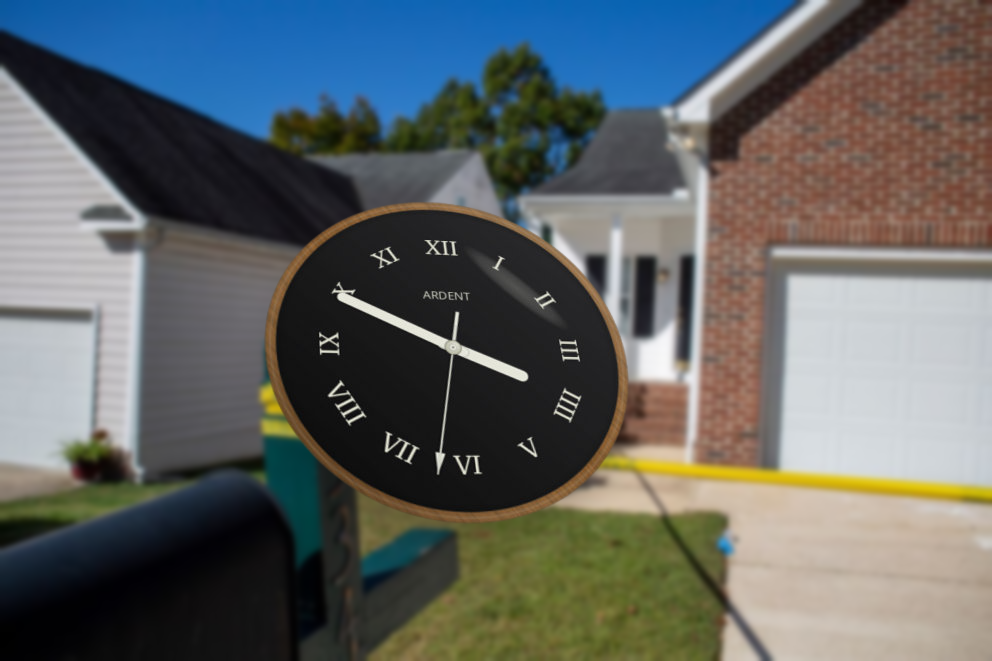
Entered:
3h49m32s
